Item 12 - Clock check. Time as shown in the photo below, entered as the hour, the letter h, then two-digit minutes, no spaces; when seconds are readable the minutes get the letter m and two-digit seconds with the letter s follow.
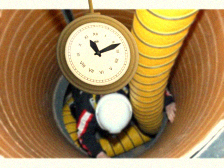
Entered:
11h12
